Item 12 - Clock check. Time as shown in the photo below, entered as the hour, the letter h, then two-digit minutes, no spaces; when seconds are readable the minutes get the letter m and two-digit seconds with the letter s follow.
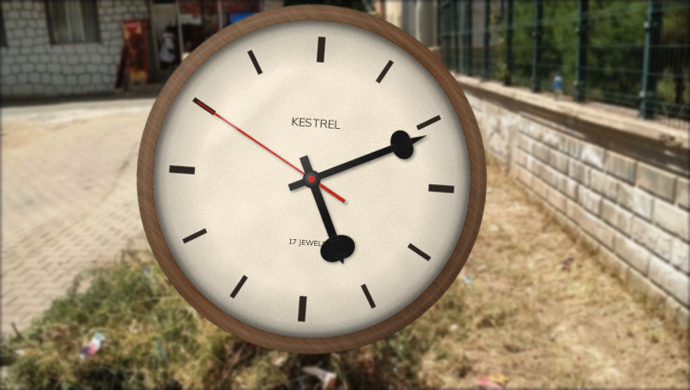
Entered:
5h10m50s
